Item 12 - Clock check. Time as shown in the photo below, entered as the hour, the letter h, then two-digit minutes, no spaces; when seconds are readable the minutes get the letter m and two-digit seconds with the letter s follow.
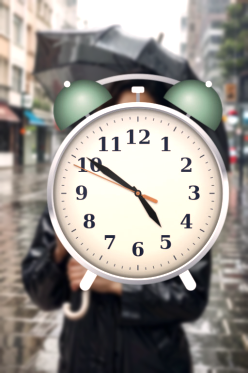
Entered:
4h50m49s
